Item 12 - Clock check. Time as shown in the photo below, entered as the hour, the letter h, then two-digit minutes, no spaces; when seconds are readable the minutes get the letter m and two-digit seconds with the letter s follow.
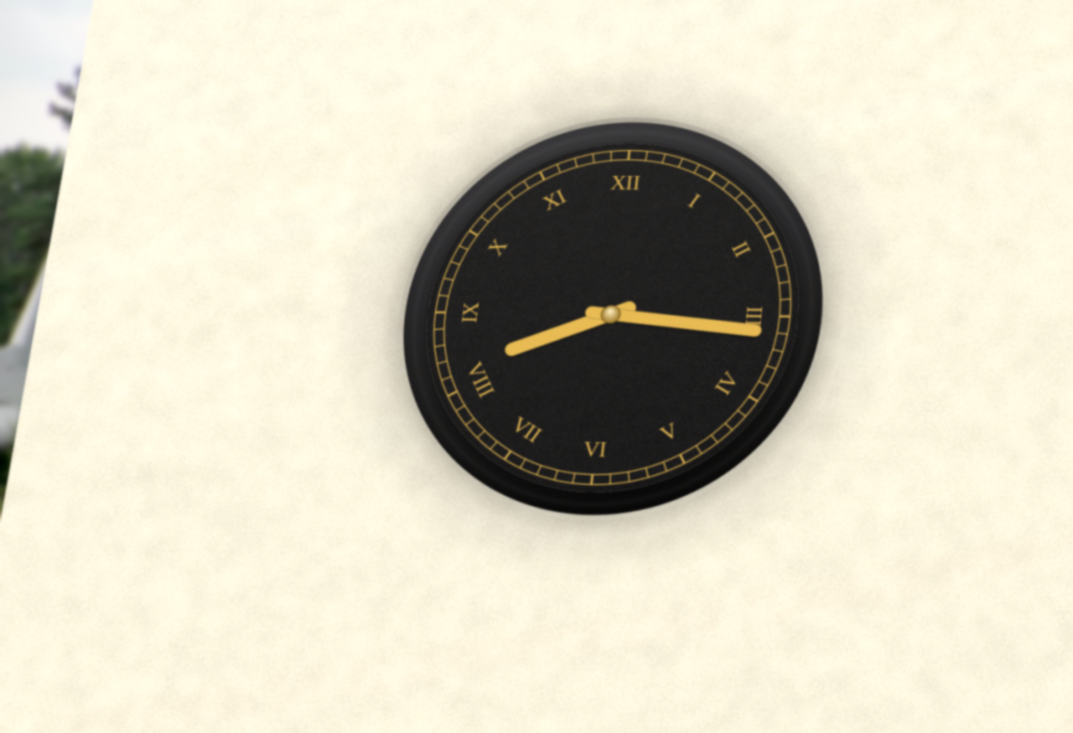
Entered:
8h16
